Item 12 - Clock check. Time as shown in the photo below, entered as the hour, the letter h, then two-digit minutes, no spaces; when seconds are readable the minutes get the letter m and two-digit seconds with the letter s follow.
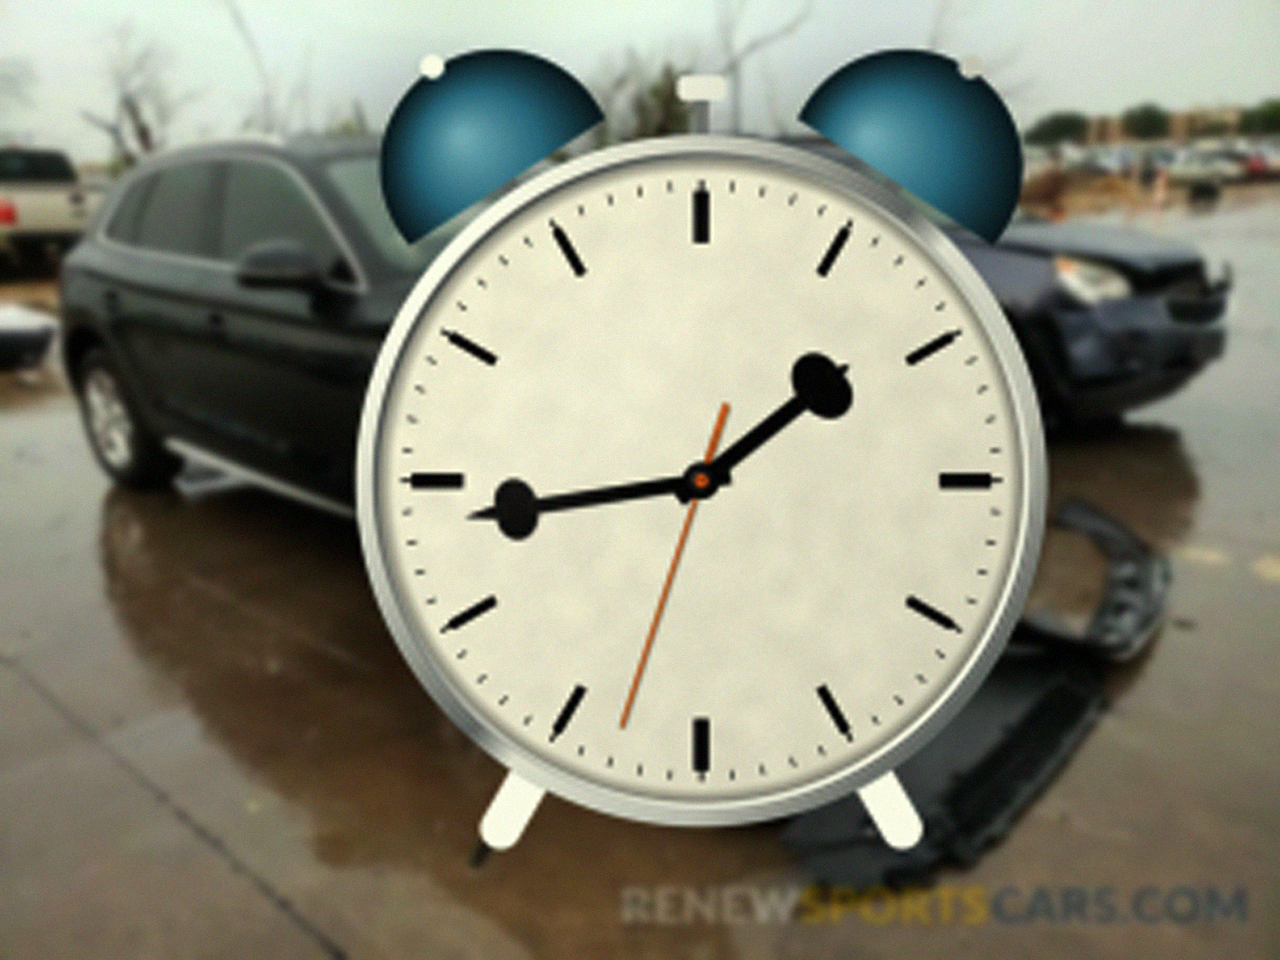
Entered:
1h43m33s
